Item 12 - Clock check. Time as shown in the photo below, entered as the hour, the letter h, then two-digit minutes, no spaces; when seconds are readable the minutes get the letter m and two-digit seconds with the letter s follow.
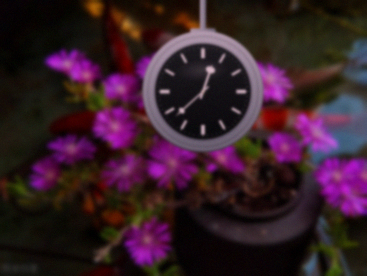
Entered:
12h38
